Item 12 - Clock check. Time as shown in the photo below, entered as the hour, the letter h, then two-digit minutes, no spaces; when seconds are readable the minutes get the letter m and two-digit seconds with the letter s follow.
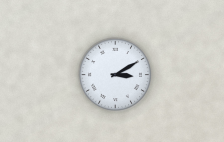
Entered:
3h10
